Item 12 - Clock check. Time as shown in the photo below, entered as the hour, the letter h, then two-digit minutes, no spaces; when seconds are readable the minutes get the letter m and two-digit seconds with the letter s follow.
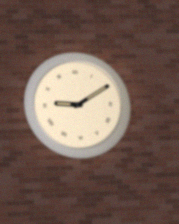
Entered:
9h10
